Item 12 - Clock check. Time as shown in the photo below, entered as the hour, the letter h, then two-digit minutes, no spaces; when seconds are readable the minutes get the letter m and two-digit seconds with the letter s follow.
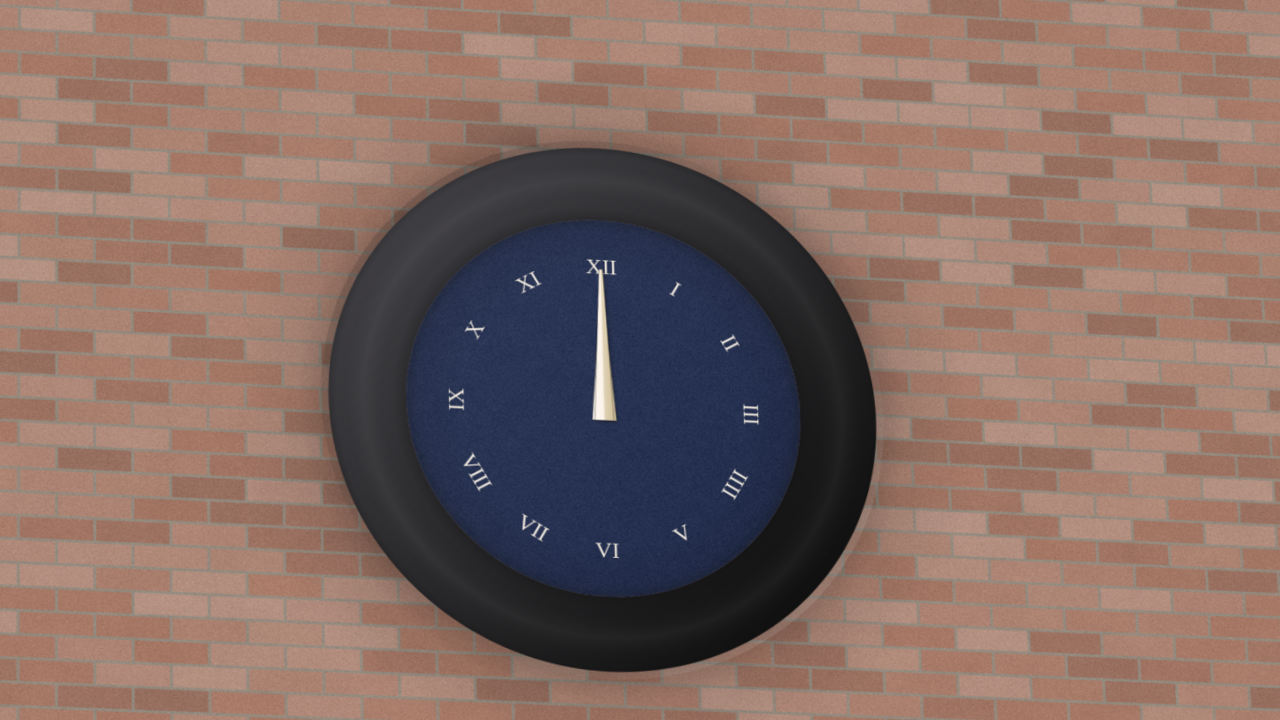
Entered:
12h00
